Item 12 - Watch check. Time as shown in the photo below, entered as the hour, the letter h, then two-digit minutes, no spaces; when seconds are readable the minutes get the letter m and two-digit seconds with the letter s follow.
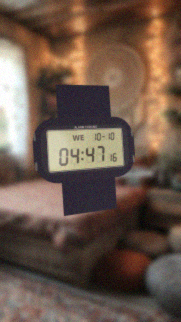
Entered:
4h47
